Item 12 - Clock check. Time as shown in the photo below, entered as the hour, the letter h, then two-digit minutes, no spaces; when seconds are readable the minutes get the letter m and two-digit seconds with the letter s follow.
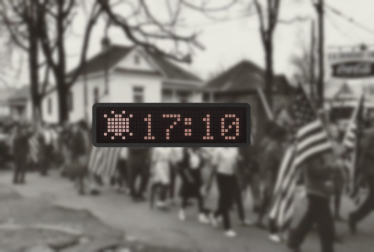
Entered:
17h10
